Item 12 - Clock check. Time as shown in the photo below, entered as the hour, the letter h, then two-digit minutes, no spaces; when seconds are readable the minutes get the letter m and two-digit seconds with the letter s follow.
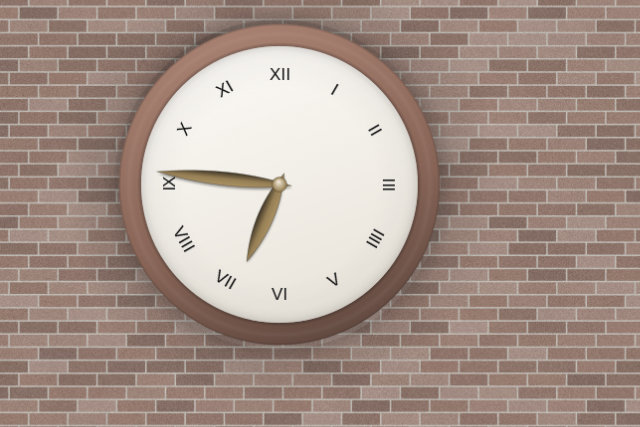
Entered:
6h46
